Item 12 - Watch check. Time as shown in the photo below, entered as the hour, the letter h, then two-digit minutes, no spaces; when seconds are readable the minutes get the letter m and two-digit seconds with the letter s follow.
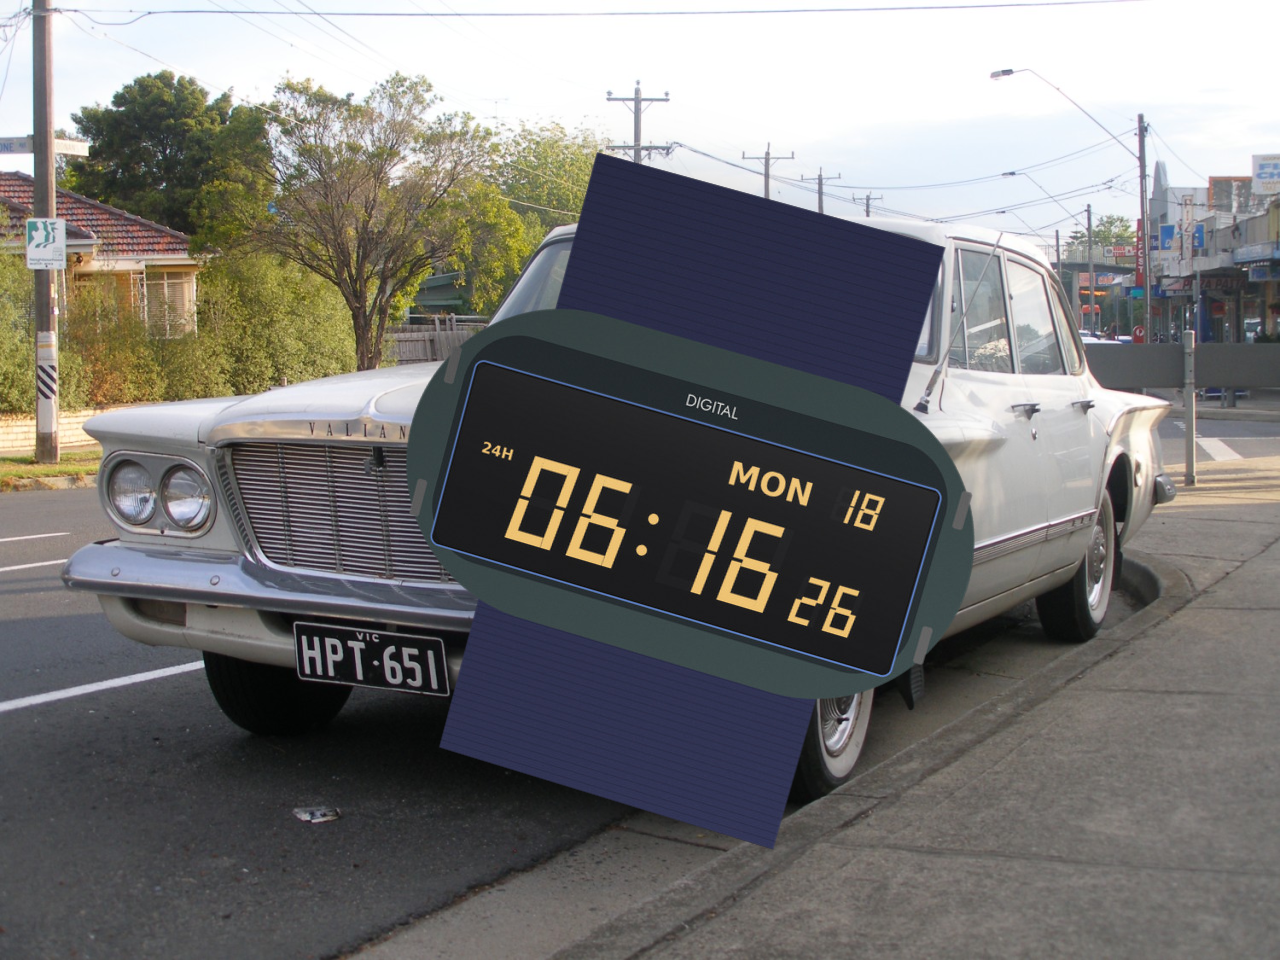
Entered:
6h16m26s
